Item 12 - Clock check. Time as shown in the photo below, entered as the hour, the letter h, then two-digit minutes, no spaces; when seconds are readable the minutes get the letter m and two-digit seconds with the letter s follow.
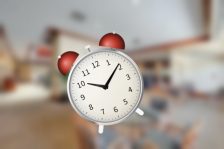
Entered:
10h09
